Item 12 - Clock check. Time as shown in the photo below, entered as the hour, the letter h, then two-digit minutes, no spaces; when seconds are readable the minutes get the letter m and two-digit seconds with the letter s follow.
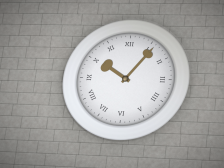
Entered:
10h06
